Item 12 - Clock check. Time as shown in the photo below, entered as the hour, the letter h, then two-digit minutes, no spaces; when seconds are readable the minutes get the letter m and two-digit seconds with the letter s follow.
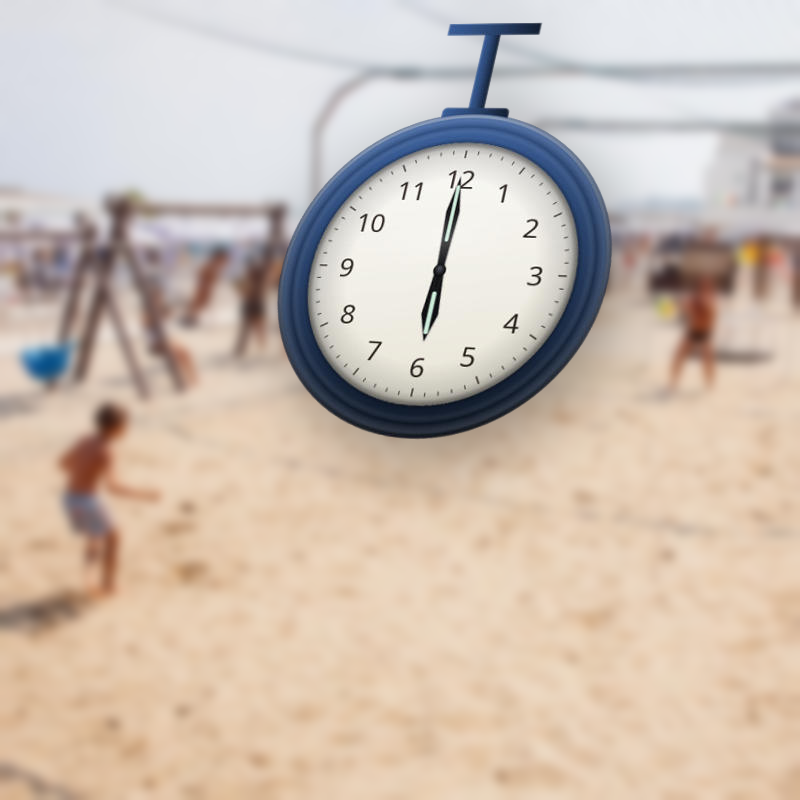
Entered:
6h00
